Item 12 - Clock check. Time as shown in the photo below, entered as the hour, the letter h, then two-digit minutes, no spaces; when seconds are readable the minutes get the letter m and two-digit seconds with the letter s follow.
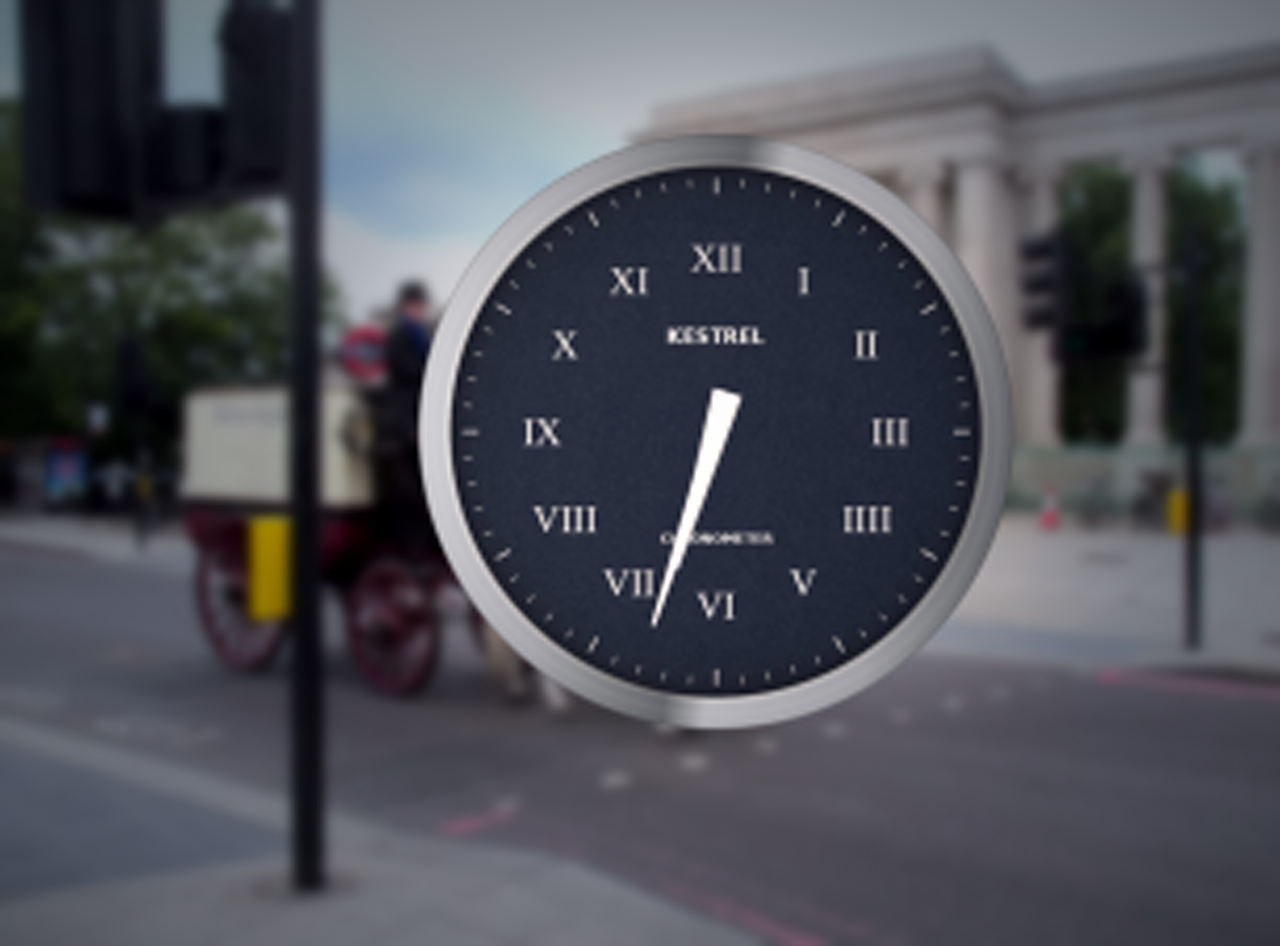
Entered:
6h33
